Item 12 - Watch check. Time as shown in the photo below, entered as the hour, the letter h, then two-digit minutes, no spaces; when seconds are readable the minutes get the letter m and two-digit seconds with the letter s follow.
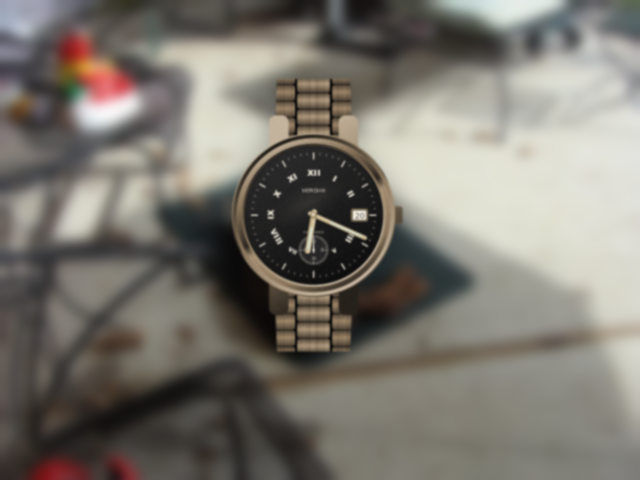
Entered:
6h19
